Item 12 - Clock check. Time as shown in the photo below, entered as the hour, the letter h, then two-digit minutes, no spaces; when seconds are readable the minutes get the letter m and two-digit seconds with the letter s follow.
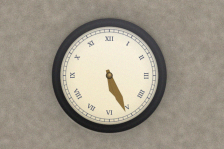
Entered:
5h26
